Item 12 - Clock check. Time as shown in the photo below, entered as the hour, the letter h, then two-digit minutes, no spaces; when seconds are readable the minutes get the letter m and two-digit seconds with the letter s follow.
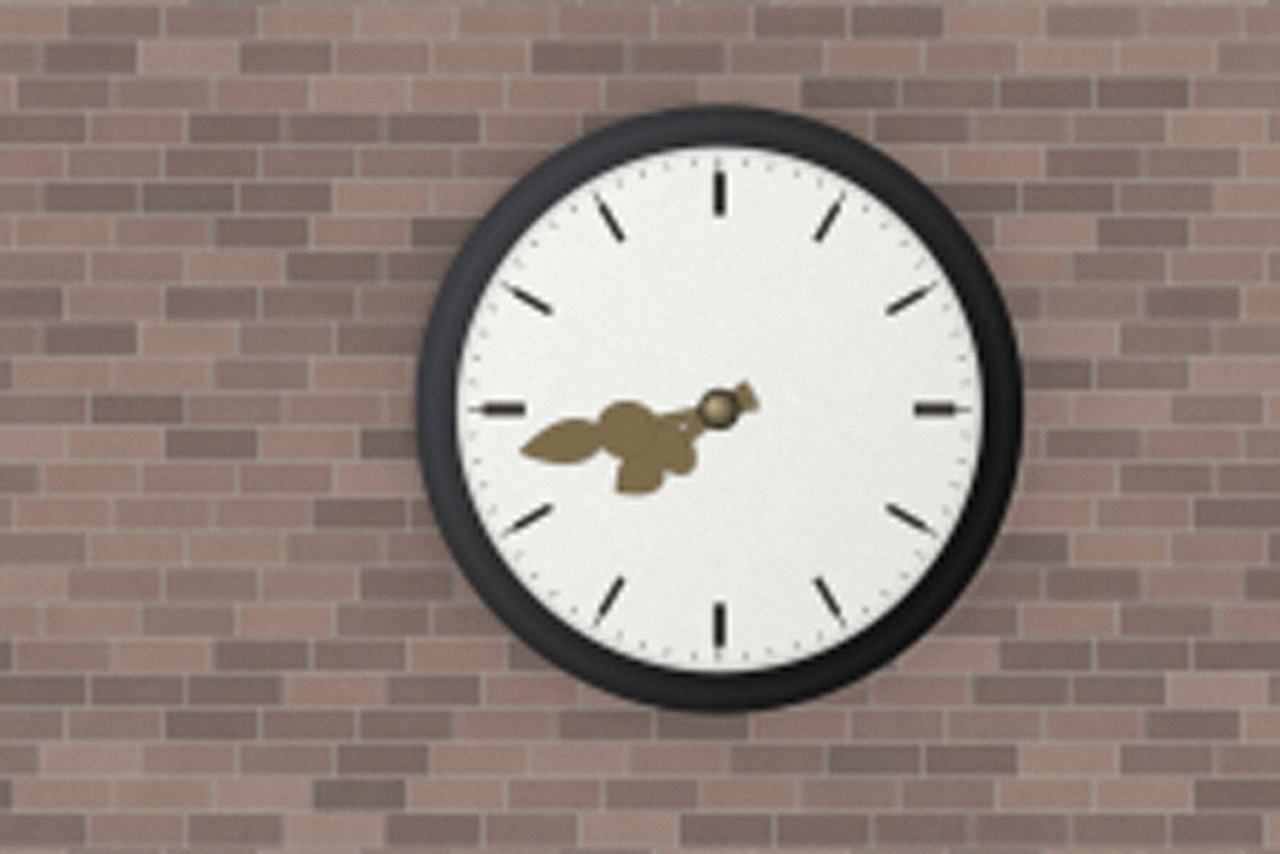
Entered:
7h43
